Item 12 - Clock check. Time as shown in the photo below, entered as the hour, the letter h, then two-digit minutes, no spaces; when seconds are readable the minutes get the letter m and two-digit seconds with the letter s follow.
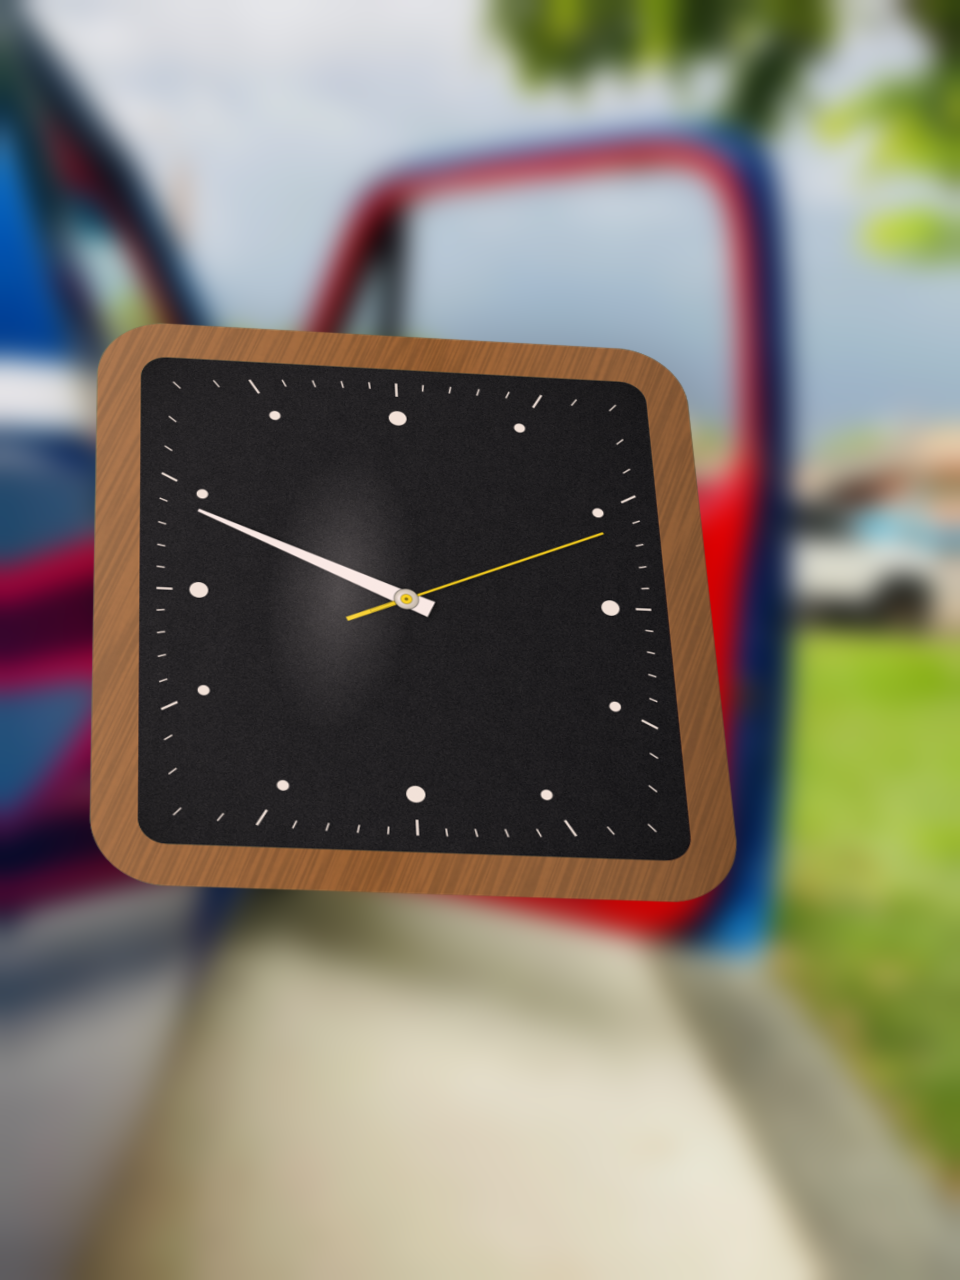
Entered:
9h49m11s
